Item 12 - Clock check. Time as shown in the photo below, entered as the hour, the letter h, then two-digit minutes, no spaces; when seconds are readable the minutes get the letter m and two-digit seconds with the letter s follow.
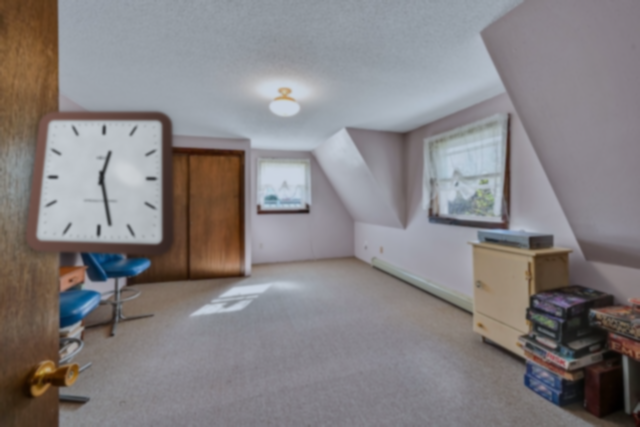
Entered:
12h28
